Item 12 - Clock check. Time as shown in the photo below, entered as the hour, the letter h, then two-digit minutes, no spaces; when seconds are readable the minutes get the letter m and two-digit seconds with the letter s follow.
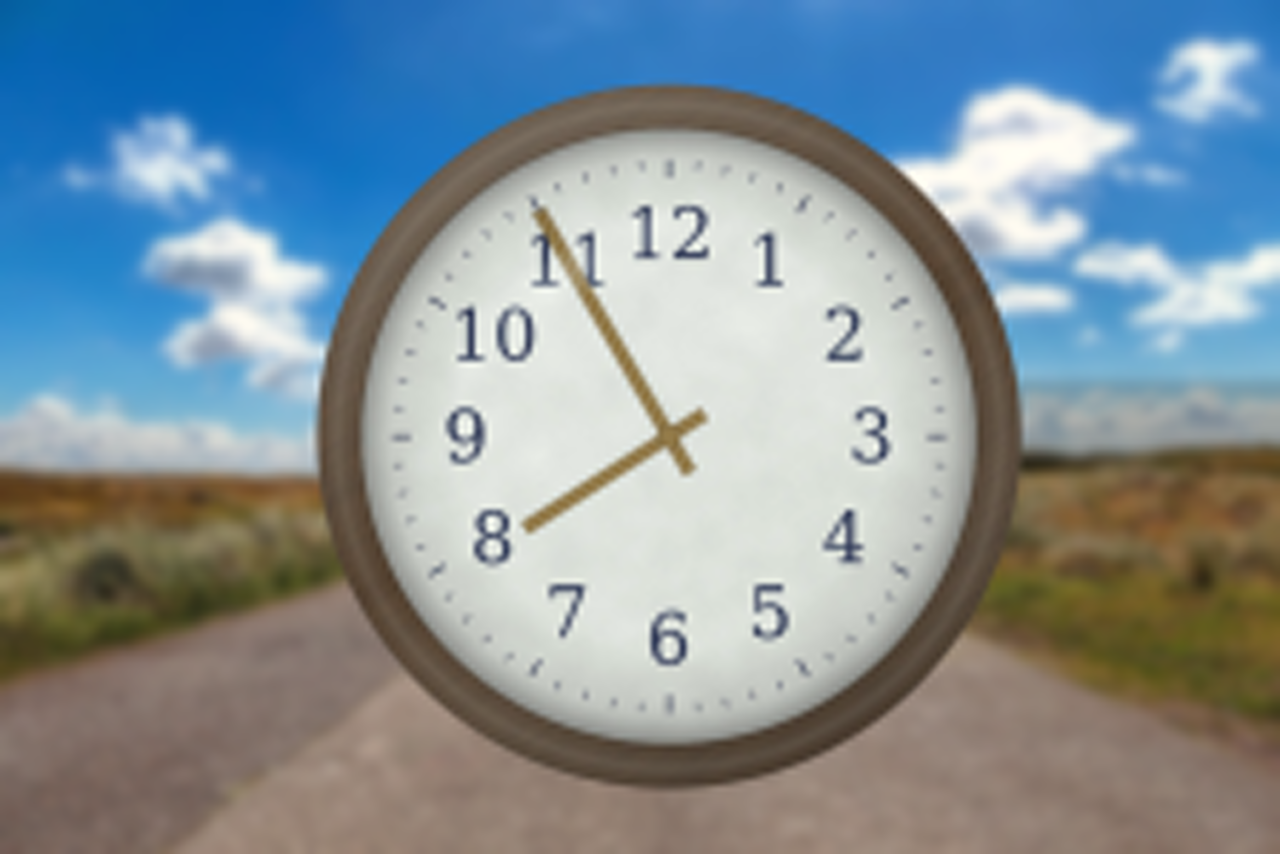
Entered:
7h55
